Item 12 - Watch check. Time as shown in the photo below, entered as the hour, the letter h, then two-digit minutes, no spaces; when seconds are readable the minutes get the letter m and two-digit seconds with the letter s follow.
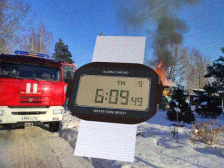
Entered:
6h09m49s
